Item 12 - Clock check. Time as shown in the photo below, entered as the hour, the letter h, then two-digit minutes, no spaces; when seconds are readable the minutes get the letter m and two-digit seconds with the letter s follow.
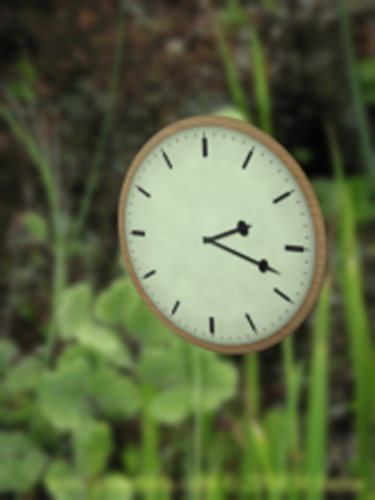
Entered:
2h18
